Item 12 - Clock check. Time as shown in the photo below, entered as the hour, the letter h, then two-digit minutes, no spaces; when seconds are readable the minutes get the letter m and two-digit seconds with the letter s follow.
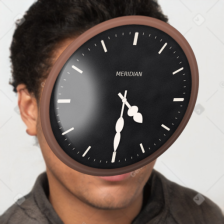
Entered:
4h30
